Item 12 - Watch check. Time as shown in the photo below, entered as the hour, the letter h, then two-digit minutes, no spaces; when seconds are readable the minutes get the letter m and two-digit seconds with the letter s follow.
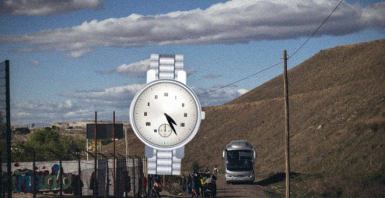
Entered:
4h25
